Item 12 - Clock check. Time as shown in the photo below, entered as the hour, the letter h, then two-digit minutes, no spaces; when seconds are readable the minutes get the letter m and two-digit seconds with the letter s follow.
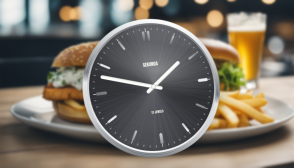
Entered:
1h48
